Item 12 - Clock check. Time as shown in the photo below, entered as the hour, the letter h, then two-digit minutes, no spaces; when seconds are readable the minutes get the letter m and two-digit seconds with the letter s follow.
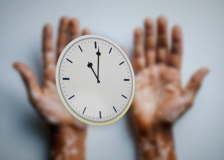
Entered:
11h01
